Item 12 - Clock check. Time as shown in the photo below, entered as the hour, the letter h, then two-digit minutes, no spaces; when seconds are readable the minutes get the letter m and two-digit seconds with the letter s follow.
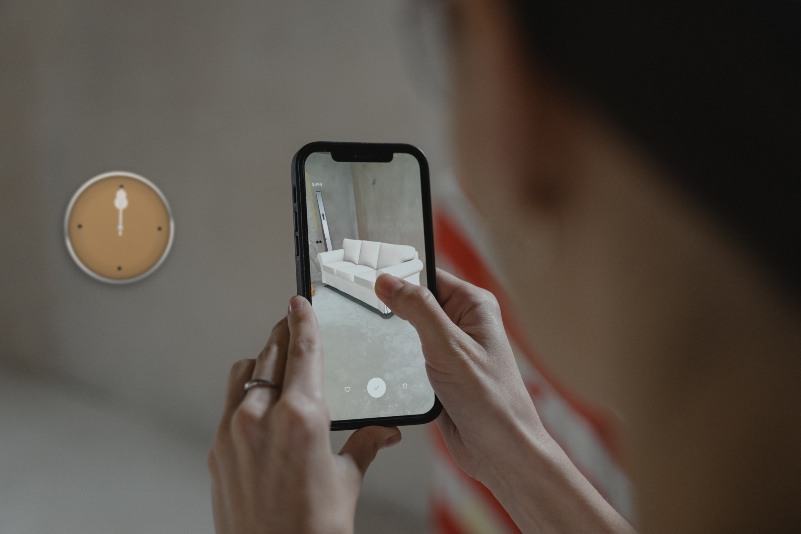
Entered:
12h00
